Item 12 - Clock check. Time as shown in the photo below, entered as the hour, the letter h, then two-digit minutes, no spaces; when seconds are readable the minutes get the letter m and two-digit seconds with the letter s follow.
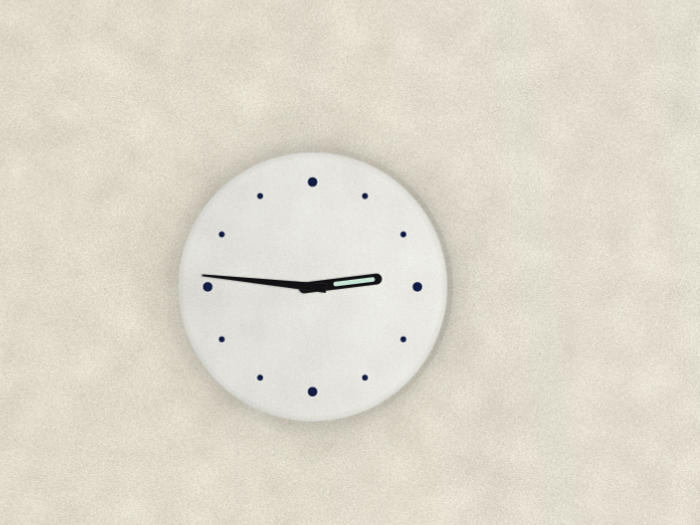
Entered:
2h46
